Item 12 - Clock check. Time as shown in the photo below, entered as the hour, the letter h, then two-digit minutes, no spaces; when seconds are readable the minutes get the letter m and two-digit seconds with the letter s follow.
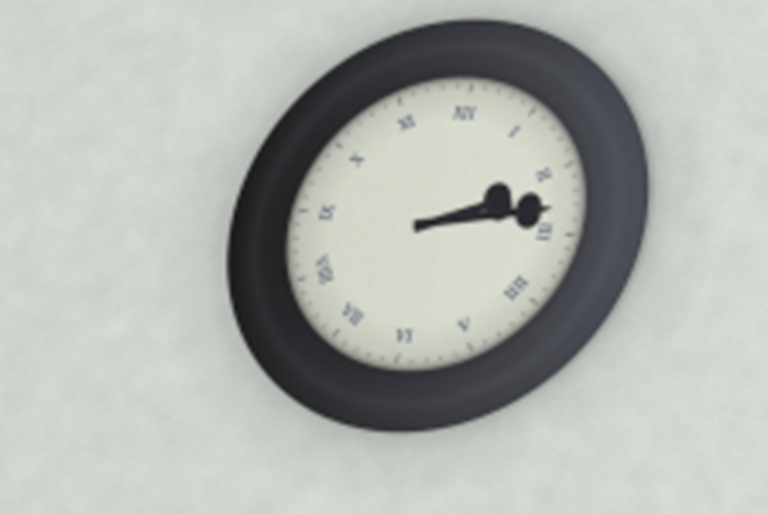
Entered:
2h13
